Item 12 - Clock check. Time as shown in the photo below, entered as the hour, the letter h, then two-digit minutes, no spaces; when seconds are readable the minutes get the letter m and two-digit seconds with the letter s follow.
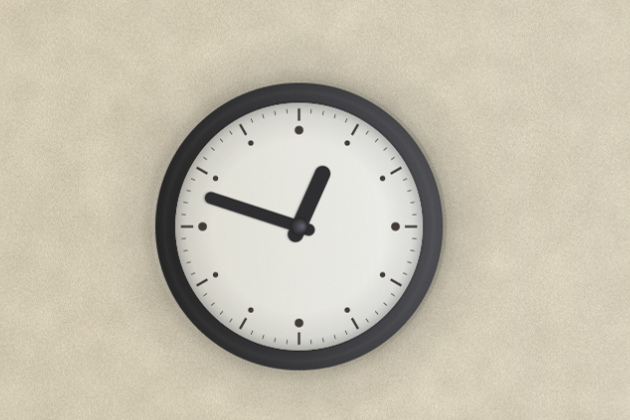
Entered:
12h48
